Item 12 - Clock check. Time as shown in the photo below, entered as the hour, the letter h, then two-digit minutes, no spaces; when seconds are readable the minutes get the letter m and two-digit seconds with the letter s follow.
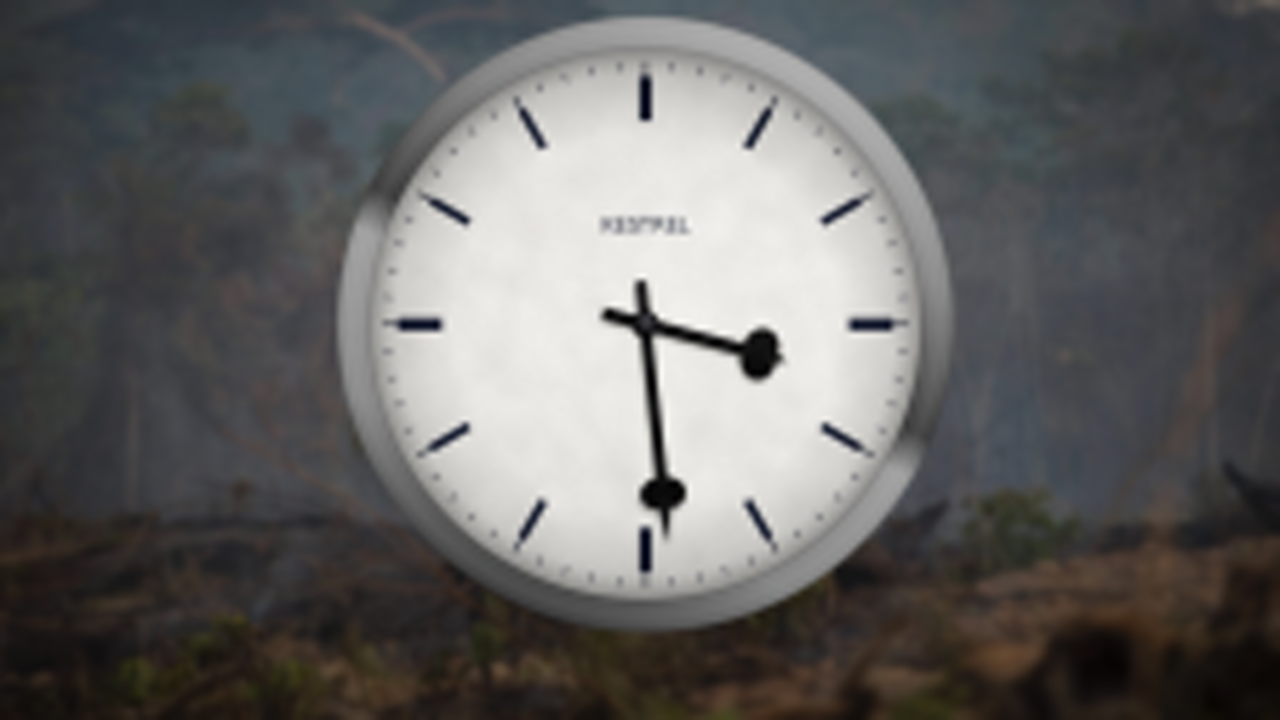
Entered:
3h29
